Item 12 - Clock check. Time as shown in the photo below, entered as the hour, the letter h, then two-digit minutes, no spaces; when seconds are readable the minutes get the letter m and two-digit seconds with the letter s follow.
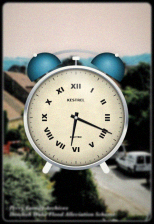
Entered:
6h19
